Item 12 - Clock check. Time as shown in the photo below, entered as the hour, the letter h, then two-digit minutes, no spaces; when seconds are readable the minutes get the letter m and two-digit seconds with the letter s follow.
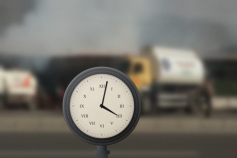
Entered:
4h02
